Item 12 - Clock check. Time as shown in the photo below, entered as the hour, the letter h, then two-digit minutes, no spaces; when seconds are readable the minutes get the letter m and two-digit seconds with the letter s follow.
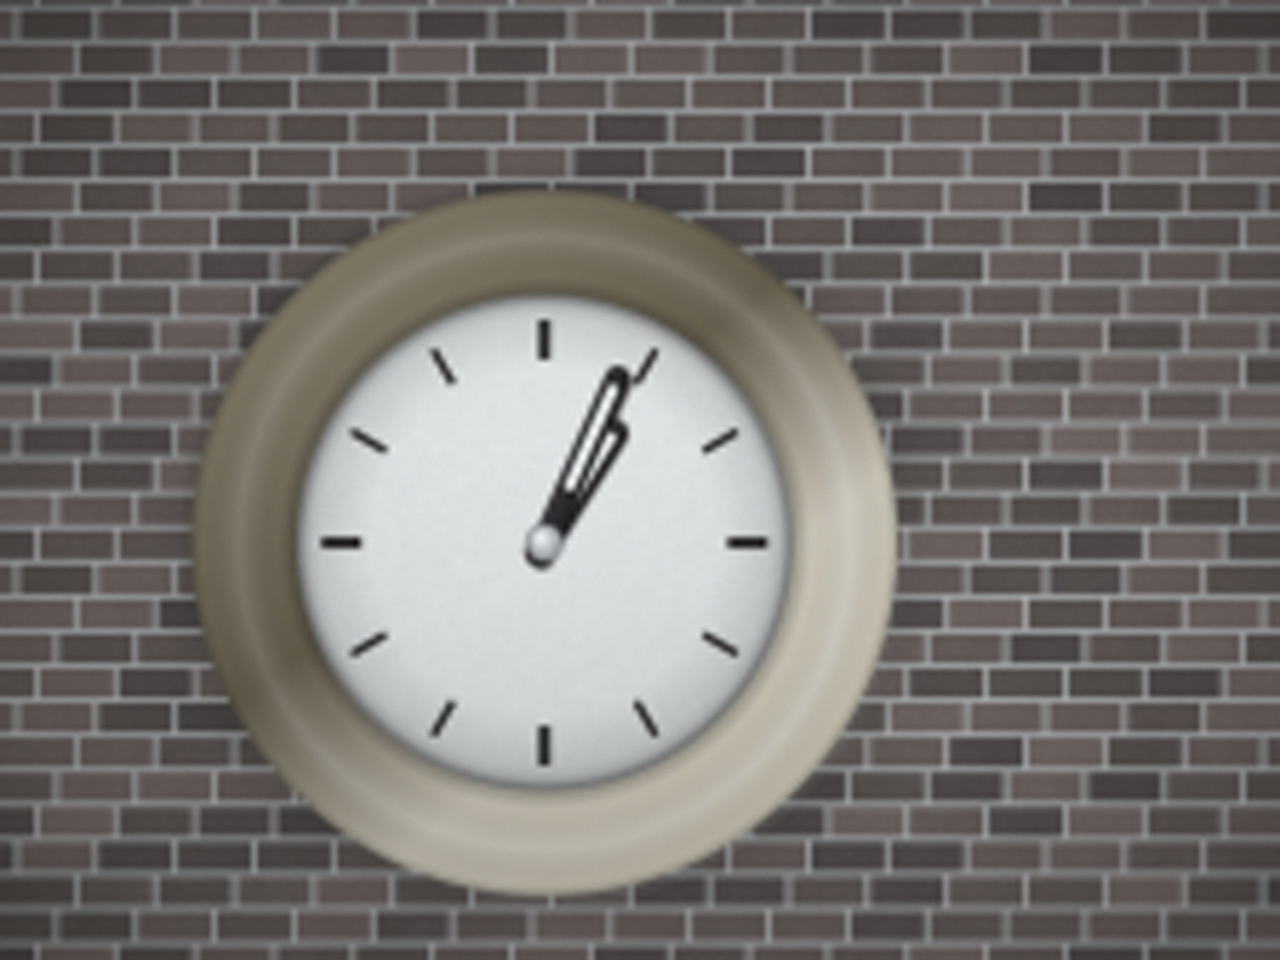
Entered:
1h04
